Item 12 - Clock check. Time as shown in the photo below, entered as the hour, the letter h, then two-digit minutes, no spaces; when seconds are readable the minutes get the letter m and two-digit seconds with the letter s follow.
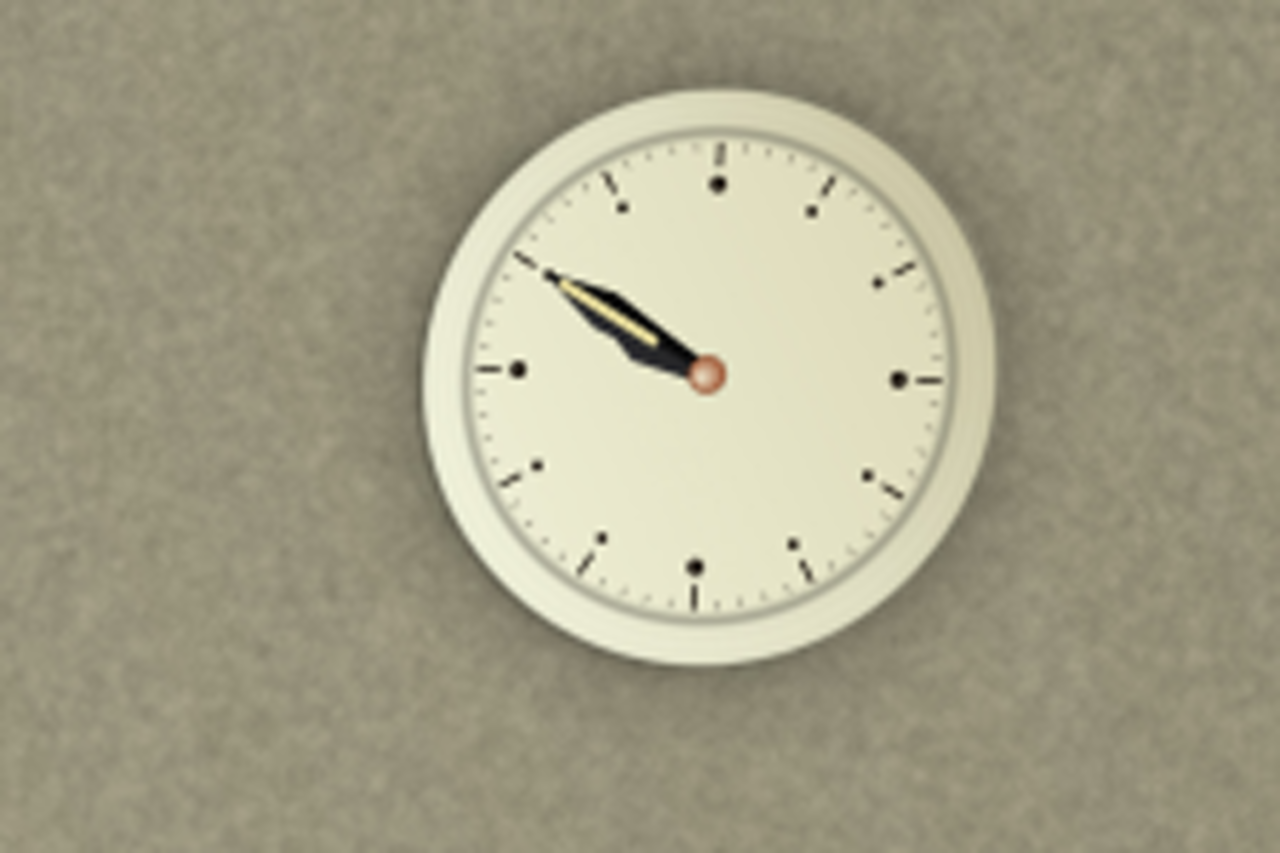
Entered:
9h50
